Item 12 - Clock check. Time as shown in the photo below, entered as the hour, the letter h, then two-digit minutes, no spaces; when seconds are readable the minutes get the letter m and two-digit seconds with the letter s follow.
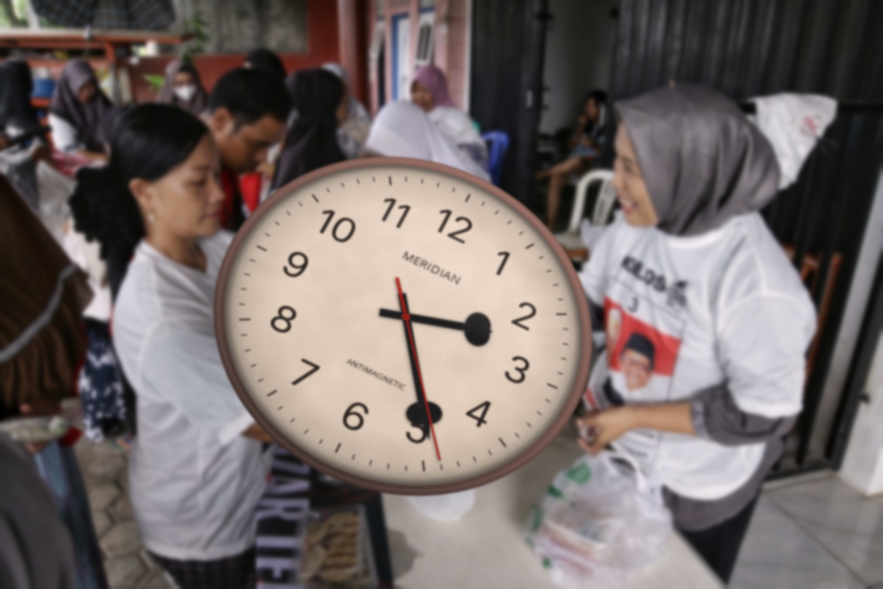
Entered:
2h24m24s
